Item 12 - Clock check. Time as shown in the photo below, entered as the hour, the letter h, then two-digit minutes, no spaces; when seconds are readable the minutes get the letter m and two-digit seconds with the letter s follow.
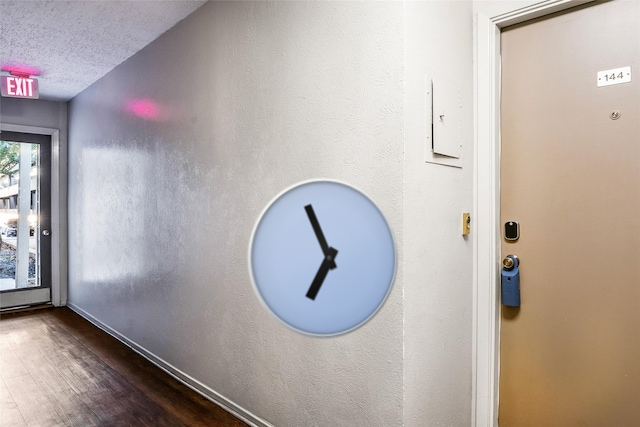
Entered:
6h56
